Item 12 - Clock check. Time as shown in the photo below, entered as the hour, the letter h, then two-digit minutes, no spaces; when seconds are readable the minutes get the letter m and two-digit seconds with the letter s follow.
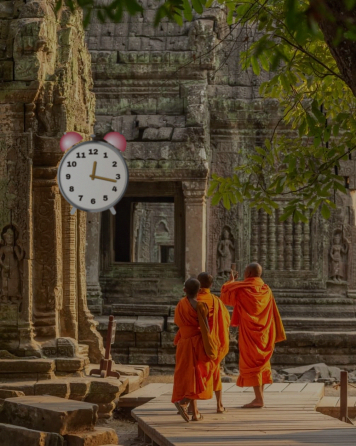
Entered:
12h17
